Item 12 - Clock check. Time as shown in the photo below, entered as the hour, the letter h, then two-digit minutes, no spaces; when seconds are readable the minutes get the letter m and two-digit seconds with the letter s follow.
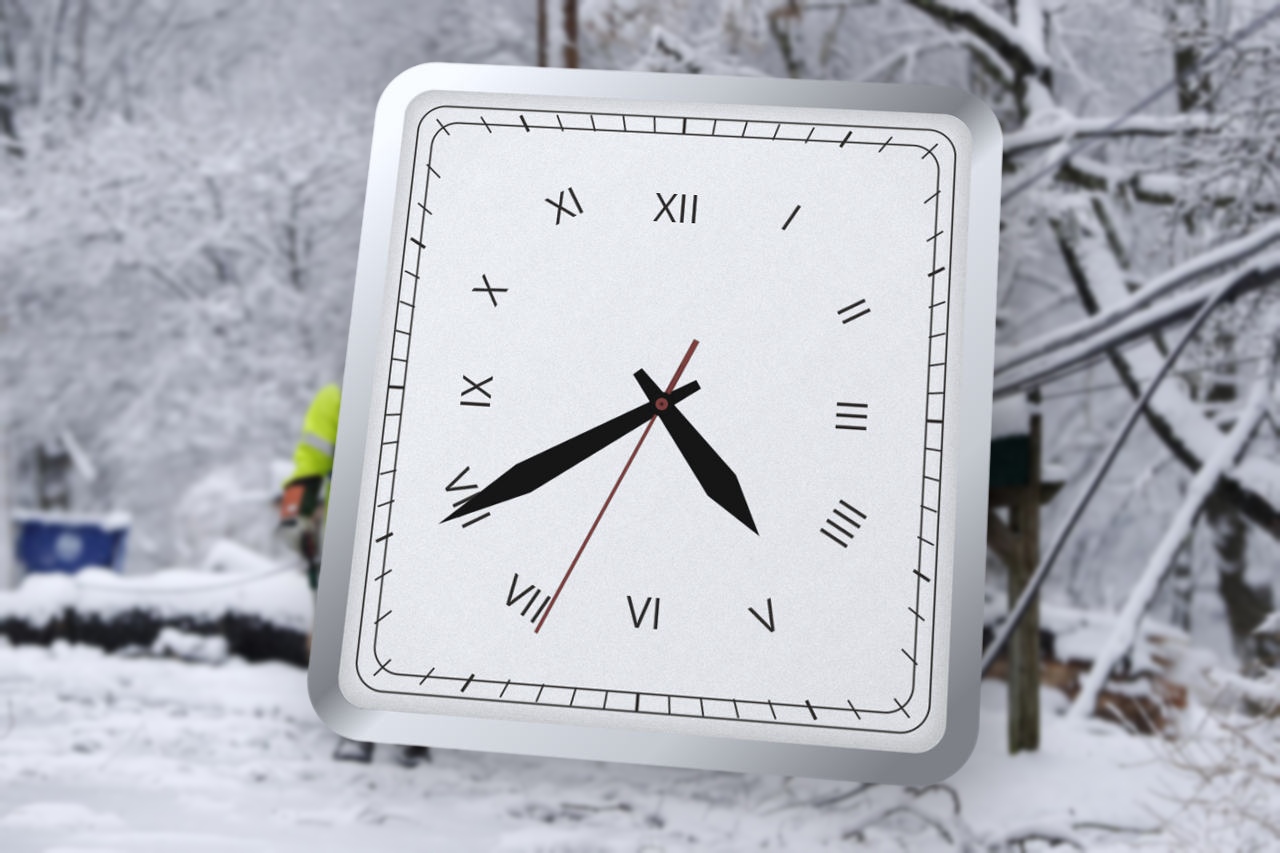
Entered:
4h39m34s
